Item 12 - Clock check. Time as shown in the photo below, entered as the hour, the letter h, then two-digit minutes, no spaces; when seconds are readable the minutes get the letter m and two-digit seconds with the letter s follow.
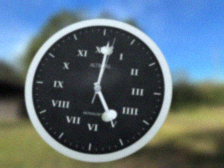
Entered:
5h01m02s
